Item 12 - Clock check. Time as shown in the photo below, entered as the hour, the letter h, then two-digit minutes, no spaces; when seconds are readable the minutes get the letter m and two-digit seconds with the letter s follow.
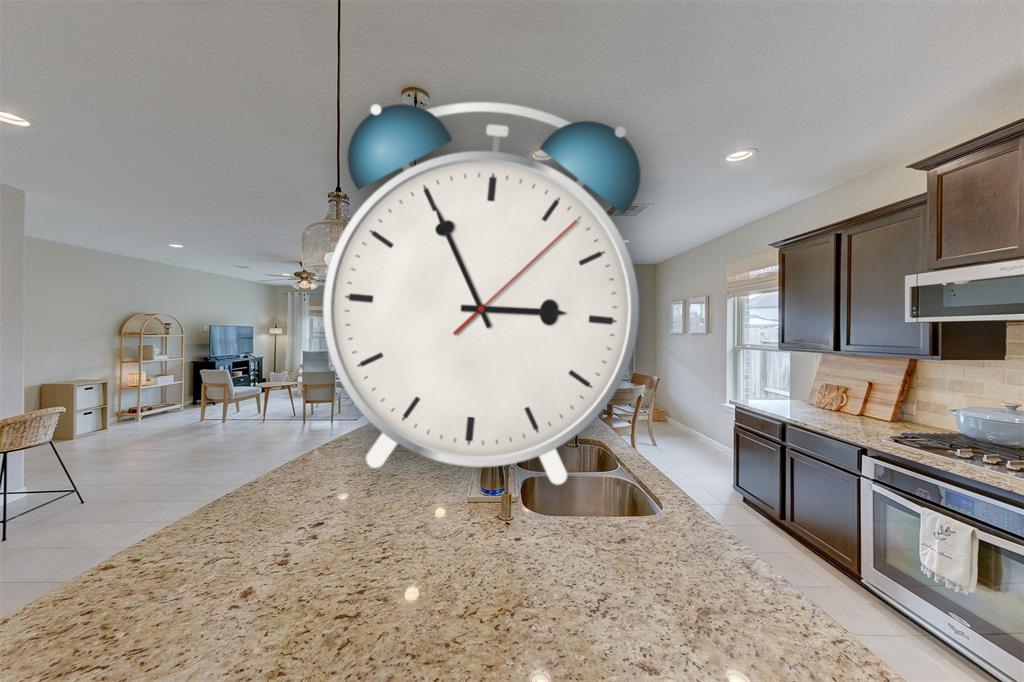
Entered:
2h55m07s
